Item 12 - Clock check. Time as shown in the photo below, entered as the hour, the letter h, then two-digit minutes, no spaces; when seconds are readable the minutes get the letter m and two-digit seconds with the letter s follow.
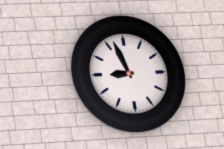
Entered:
8h57
